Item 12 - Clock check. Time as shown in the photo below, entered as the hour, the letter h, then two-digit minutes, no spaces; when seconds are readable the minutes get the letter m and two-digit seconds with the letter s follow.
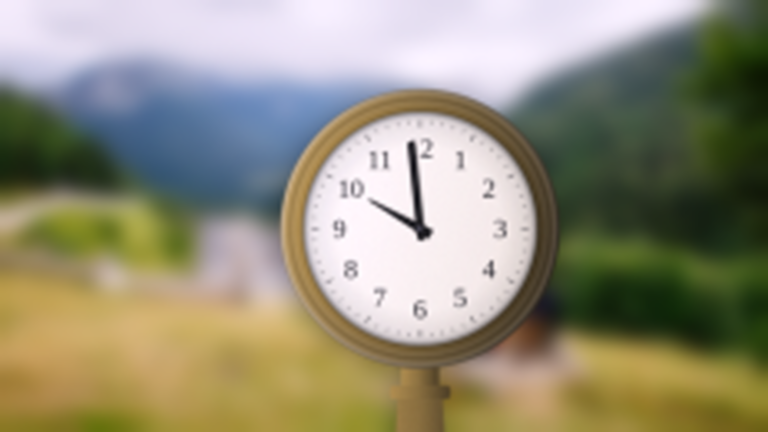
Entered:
9h59
